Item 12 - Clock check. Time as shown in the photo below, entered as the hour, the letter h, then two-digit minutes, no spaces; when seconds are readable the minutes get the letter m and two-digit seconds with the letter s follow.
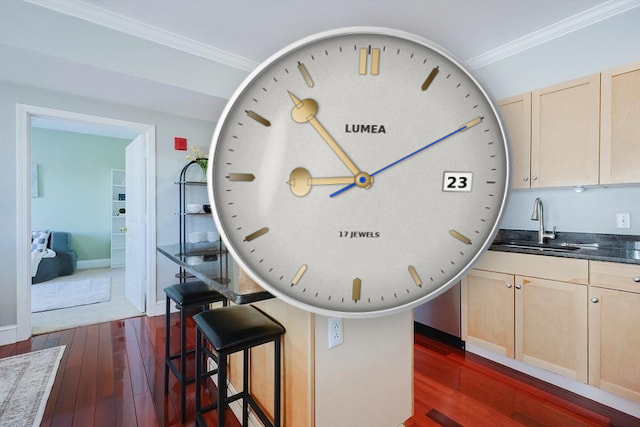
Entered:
8h53m10s
